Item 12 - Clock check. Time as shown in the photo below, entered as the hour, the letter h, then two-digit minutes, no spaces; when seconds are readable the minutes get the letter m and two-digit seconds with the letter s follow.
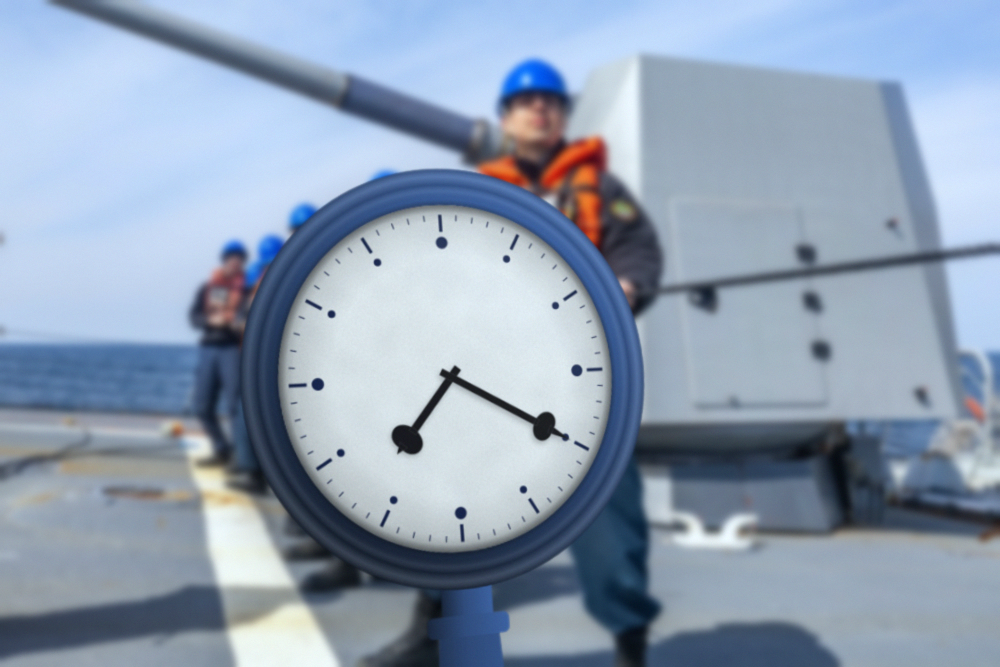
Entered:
7h20
